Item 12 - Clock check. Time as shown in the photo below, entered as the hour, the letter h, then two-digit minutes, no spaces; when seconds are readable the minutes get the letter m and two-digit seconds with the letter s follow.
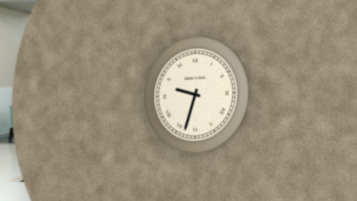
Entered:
9h33
